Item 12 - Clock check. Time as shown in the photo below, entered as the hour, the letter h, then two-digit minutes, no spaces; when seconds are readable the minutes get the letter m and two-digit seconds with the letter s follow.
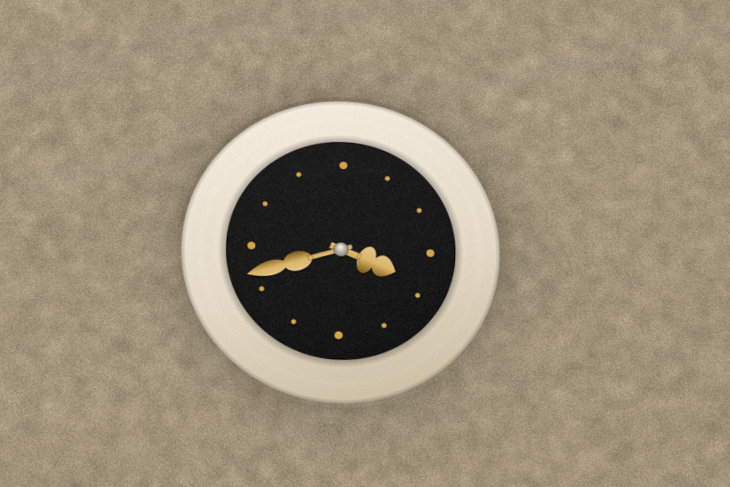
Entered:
3h42
